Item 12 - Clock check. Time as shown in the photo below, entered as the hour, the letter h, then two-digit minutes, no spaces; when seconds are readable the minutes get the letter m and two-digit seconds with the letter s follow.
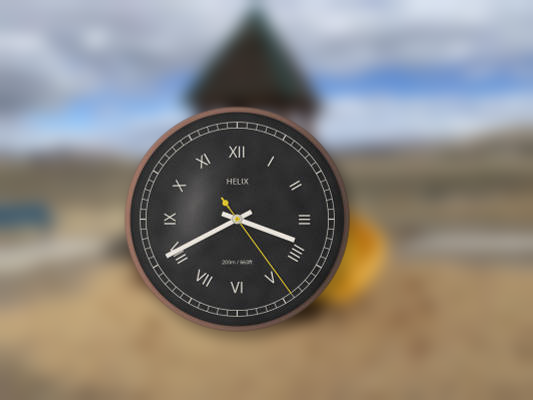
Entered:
3h40m24s
